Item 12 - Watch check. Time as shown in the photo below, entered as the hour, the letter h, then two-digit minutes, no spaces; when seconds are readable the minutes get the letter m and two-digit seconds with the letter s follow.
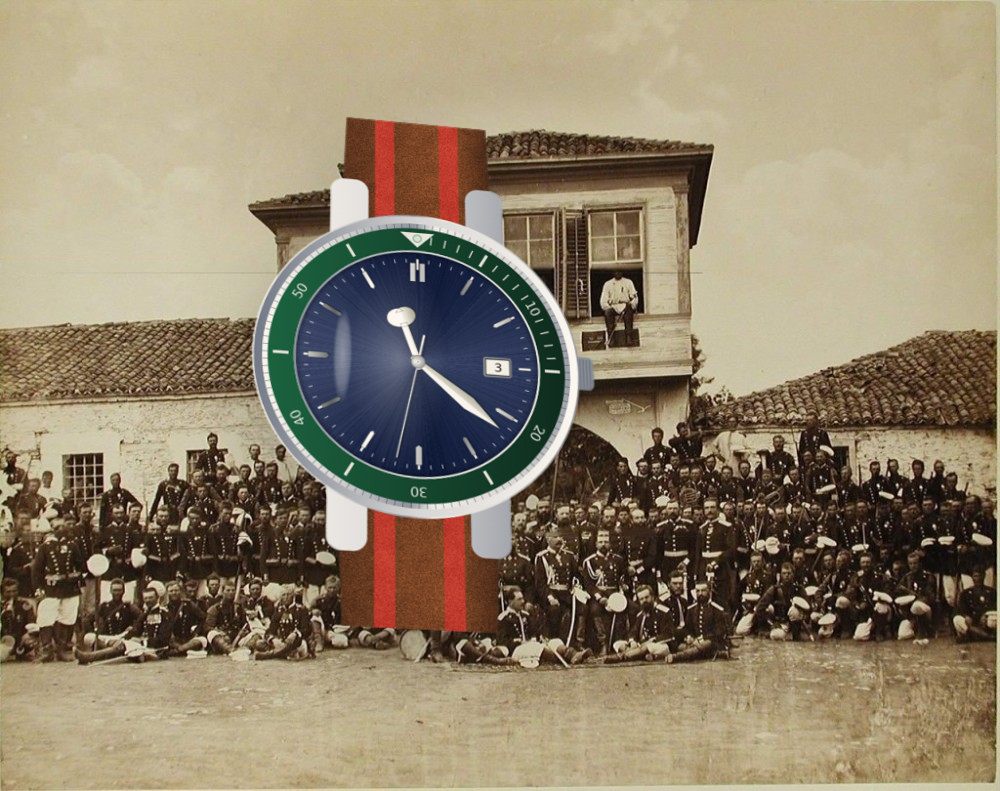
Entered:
11h21m32s
